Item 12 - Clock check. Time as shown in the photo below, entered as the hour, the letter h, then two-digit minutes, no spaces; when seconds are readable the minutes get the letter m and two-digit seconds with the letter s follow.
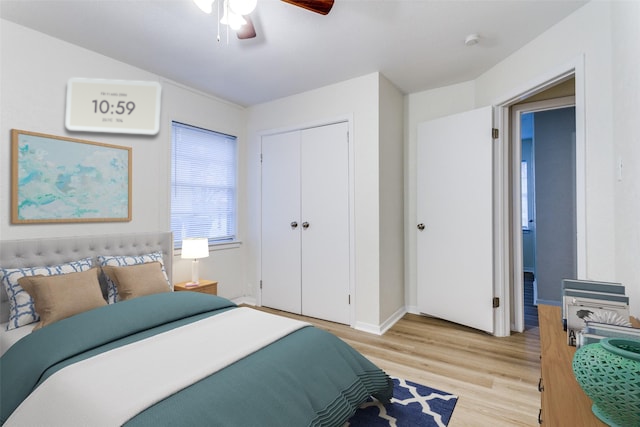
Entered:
10h59
